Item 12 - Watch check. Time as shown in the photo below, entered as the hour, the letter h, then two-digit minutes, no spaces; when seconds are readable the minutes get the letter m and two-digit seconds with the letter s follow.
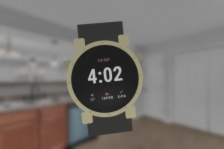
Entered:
4h02
